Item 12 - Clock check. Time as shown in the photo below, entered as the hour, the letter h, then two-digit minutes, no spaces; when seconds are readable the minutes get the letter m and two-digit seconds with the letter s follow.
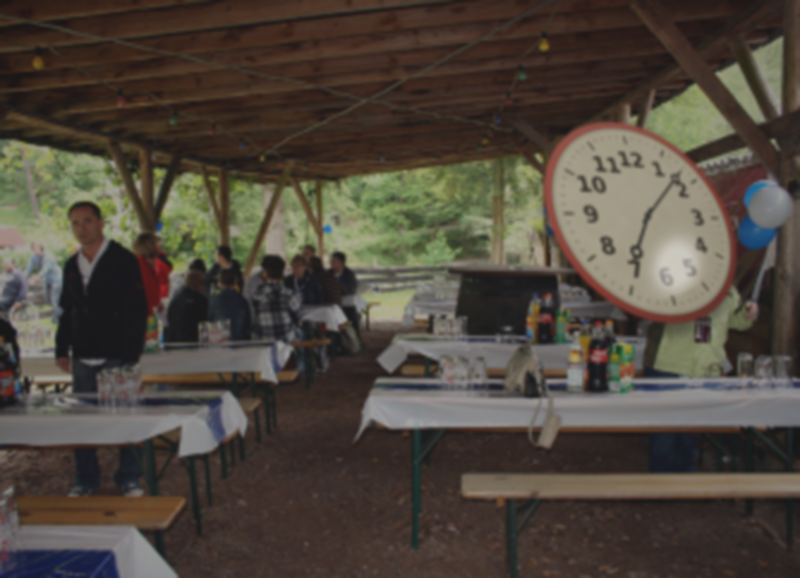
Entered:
7h08
